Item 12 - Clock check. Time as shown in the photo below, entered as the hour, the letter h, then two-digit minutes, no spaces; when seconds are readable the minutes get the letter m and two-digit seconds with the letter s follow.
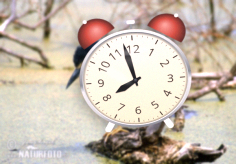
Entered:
7h58
